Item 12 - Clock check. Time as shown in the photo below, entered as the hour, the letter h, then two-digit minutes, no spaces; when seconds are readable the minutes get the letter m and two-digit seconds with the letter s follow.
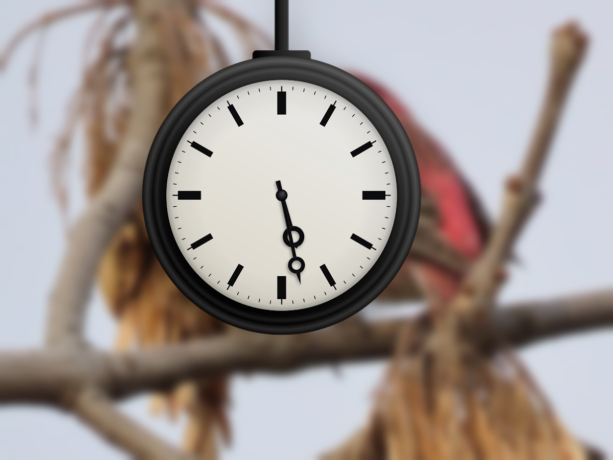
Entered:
5h28
